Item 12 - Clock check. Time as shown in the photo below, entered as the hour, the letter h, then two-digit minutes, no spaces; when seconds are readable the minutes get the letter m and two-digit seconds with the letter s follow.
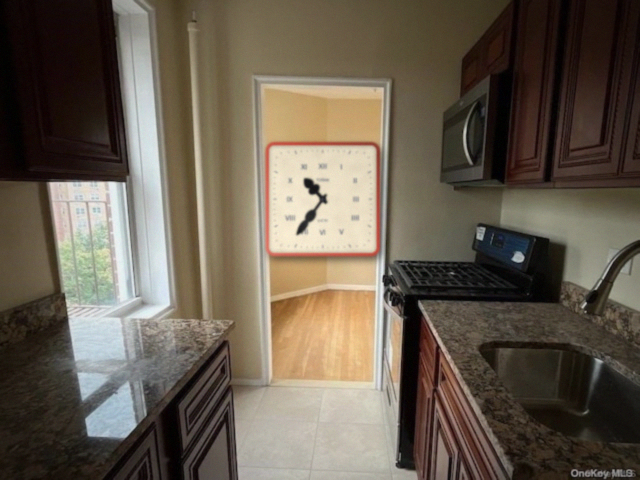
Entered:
10h36
